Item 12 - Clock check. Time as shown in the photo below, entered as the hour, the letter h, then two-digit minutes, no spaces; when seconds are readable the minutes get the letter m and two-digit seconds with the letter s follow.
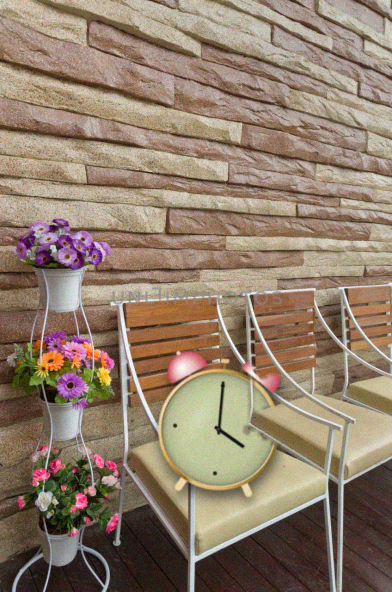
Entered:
4h00
